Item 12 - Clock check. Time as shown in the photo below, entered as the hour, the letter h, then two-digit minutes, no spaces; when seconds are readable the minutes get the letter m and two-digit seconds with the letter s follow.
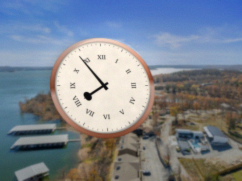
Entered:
7h54
